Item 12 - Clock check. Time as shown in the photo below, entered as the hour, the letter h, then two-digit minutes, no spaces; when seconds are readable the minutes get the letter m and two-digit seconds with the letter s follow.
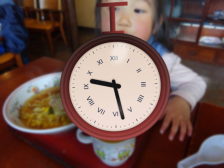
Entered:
9h28
